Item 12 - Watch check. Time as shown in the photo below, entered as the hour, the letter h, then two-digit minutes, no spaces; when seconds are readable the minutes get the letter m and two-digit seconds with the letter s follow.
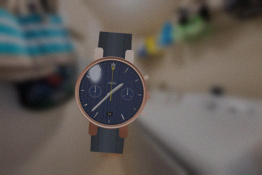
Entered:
1h37
